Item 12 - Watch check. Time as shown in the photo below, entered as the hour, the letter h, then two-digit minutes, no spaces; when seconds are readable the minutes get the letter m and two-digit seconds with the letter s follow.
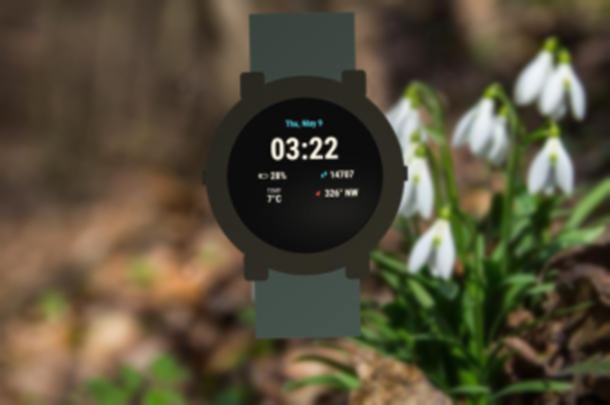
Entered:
3h22
